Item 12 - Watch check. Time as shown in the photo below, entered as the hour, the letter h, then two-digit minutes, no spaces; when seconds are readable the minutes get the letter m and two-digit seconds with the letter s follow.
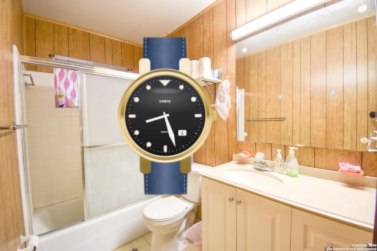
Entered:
8h27
